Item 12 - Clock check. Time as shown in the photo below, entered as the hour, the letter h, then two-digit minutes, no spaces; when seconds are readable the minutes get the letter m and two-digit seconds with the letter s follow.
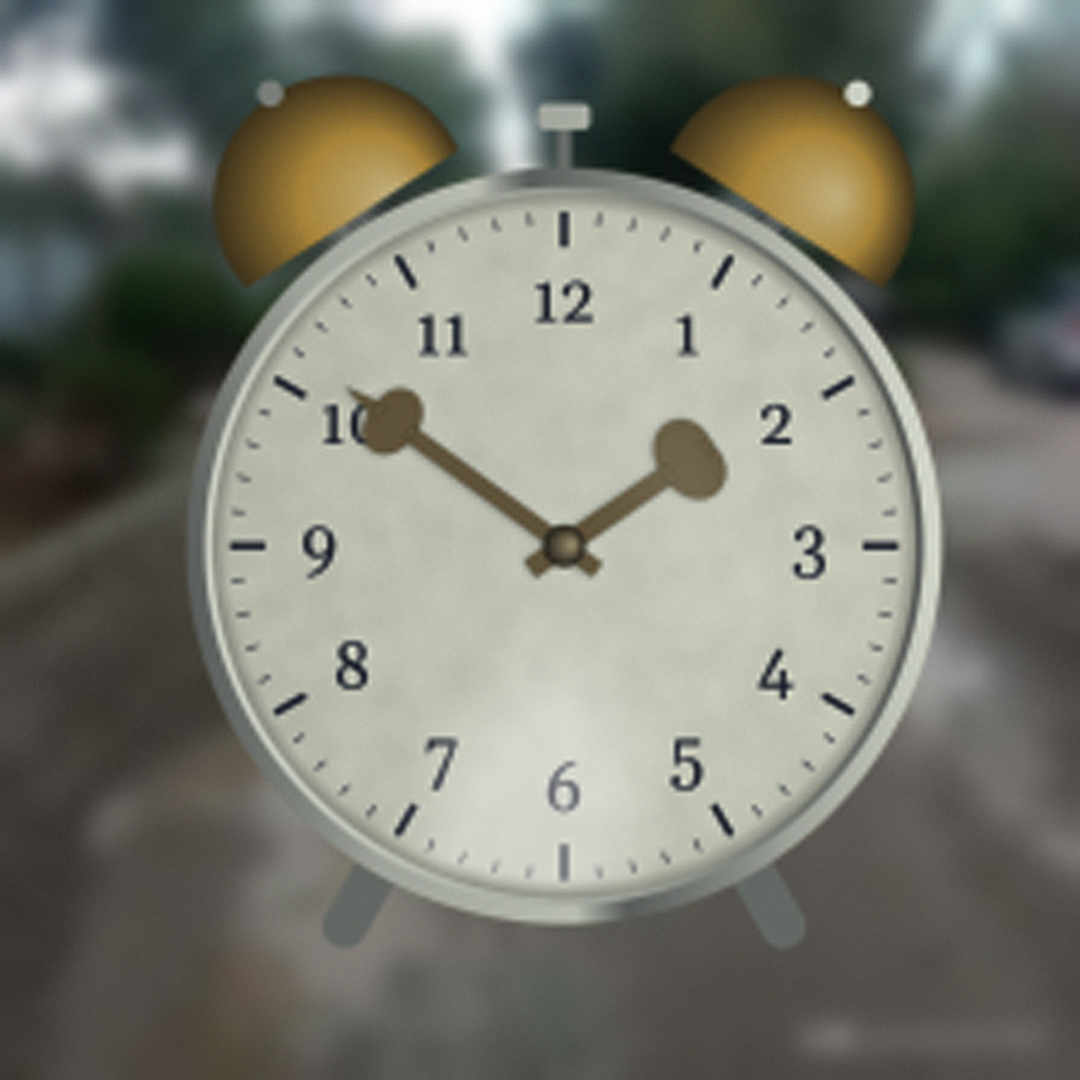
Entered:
1h51
